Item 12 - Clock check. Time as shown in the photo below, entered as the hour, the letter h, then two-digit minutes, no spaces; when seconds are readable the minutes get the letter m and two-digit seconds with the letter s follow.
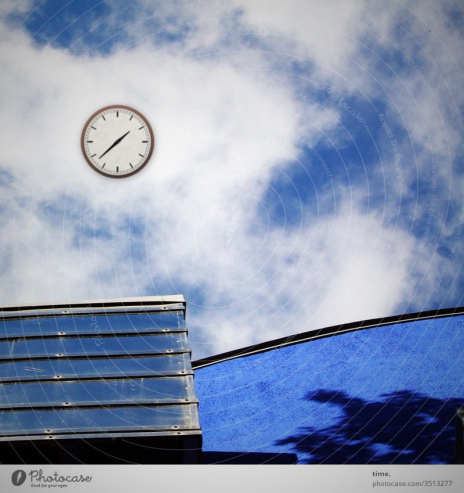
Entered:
1h38
